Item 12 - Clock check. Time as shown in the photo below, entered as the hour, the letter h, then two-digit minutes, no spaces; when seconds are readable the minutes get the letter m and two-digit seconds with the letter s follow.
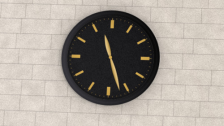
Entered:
11h27
